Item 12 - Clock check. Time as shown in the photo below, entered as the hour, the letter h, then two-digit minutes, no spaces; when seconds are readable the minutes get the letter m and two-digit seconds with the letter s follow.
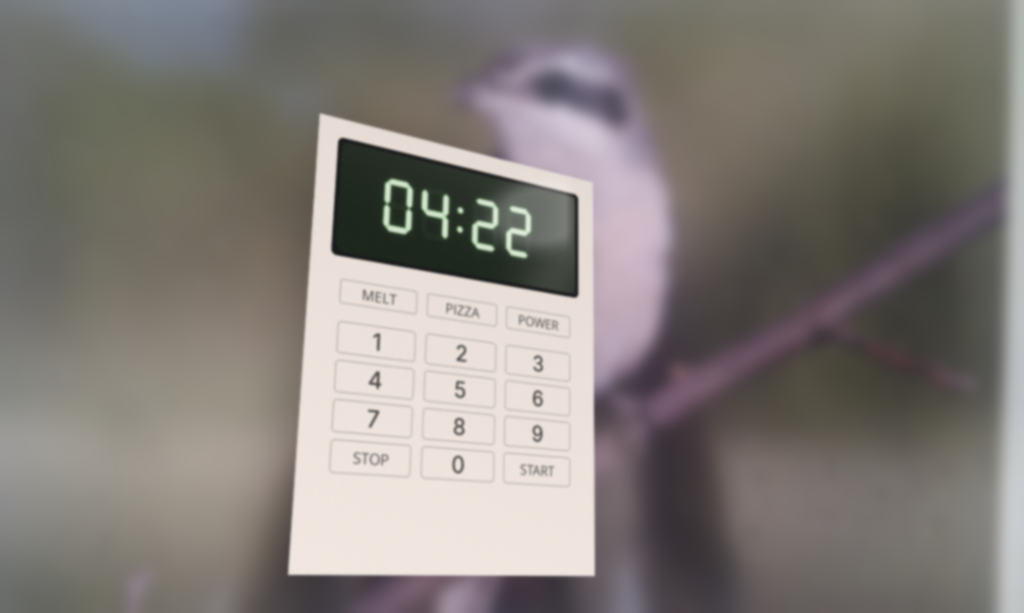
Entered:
4h22
